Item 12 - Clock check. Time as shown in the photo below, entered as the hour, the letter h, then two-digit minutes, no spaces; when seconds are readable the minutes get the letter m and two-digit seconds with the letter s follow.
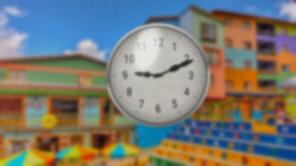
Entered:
9h11
